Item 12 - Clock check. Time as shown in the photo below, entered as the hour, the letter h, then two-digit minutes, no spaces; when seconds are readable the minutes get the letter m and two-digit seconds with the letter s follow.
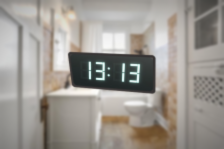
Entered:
13h13
